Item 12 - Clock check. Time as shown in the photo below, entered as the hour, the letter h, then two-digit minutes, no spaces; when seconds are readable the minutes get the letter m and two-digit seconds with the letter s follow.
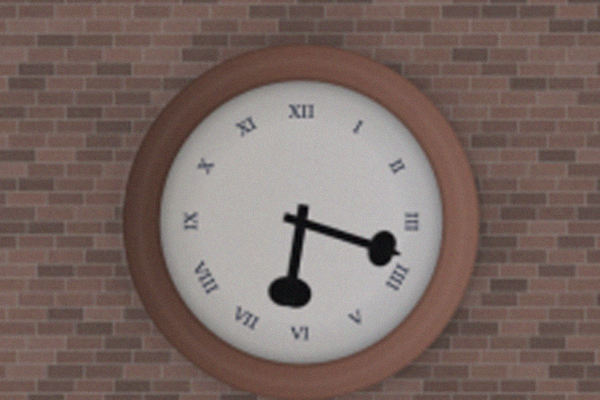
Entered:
6h18
